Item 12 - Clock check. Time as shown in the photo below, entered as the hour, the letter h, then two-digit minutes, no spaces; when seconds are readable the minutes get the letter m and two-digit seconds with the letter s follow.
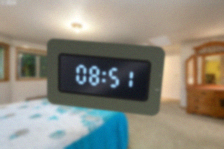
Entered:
8h51
